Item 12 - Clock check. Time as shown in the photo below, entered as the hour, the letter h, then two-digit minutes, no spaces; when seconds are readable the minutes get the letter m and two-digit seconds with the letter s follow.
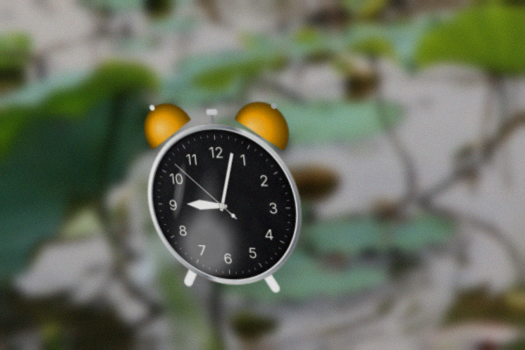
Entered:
9h02m52s
